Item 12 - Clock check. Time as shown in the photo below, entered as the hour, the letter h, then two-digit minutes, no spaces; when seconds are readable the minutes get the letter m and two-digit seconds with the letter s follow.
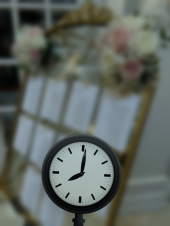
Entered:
8h01
